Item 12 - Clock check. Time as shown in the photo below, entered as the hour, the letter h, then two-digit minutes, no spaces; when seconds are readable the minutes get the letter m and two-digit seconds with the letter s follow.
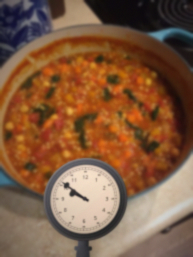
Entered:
9h51
